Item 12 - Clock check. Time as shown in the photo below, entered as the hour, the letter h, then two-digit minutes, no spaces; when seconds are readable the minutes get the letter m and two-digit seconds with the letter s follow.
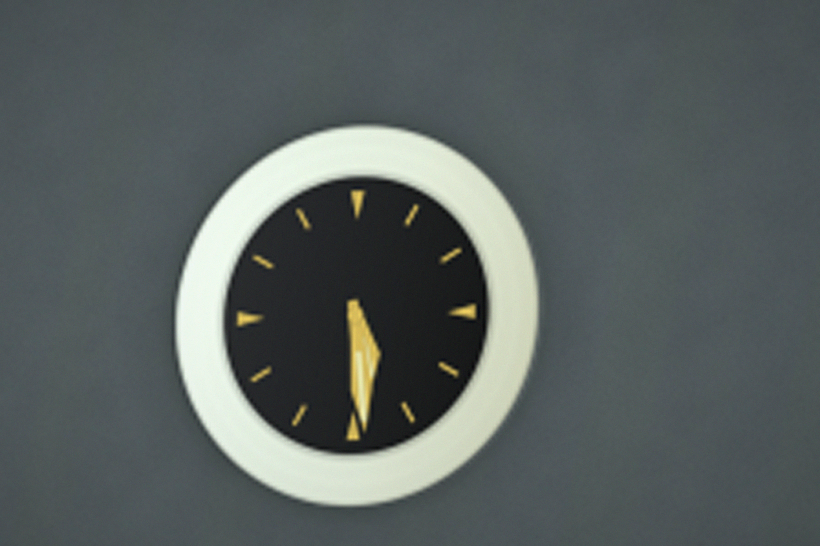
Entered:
5h29
